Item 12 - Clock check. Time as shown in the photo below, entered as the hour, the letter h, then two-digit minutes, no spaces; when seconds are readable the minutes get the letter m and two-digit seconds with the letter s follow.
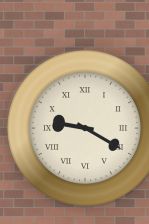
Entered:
9h20
